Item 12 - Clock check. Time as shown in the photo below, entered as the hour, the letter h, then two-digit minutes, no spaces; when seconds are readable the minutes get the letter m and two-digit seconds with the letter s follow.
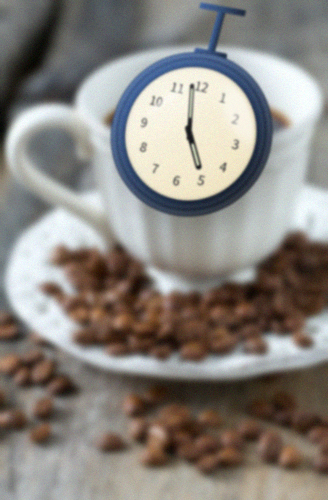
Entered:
4h58
